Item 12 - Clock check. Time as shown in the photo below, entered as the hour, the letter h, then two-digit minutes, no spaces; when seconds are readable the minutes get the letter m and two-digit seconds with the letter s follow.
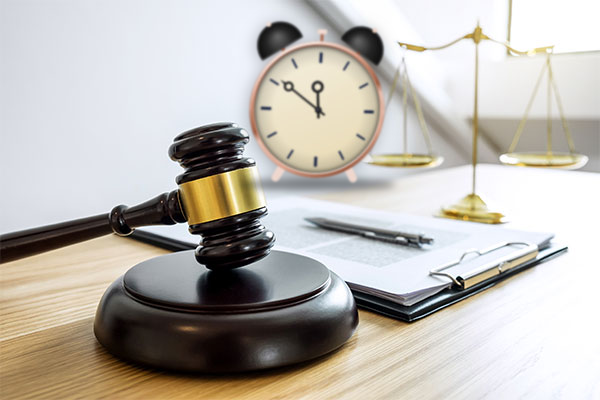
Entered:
11h51
